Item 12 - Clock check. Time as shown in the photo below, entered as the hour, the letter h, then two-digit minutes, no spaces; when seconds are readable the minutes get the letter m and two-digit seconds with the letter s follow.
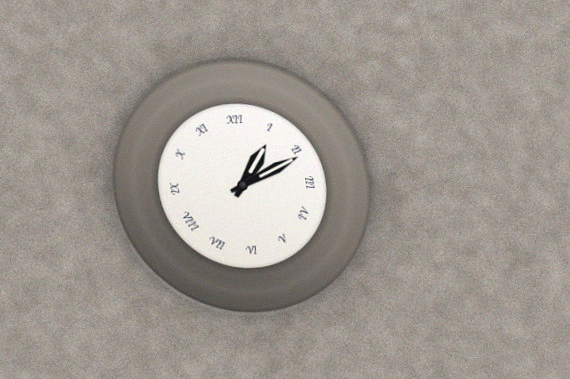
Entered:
1h11
